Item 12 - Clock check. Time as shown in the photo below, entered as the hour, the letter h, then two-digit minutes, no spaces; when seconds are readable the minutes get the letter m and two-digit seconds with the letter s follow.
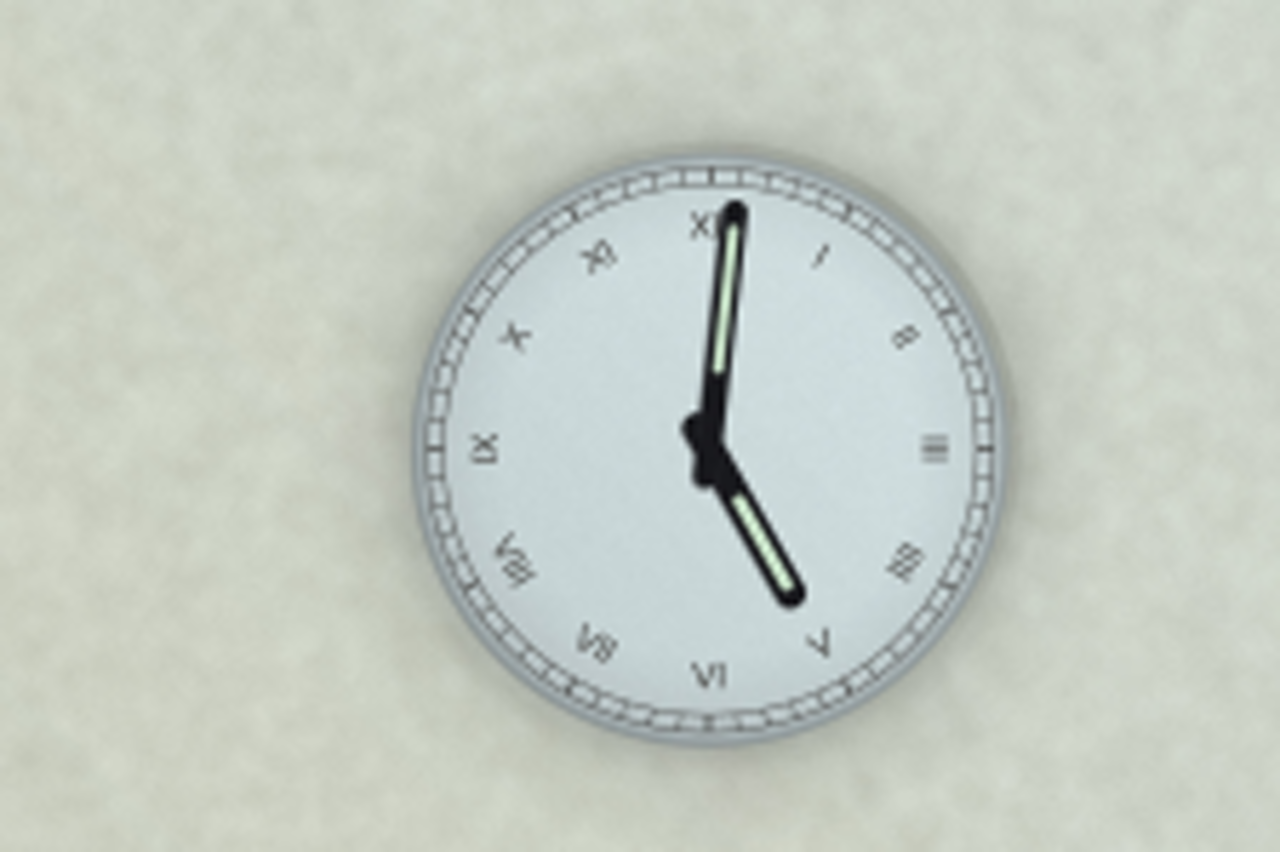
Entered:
5h01
